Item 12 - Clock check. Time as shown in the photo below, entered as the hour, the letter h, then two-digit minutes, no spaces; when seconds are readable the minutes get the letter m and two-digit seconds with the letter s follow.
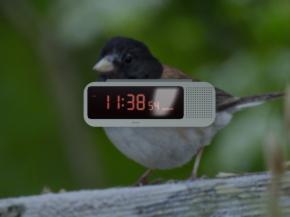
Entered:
11h38m54s
